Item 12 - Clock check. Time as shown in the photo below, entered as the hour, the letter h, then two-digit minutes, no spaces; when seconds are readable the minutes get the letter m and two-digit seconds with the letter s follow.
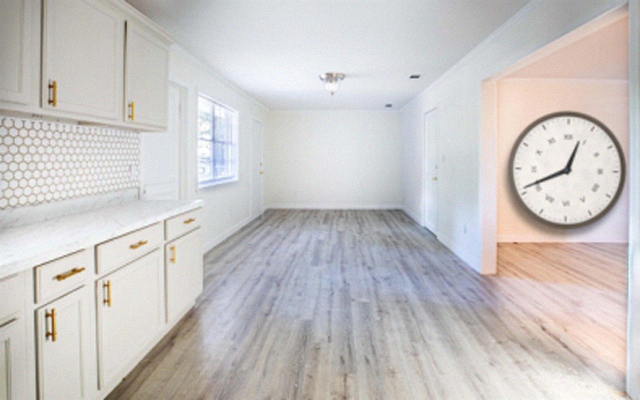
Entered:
12h41
